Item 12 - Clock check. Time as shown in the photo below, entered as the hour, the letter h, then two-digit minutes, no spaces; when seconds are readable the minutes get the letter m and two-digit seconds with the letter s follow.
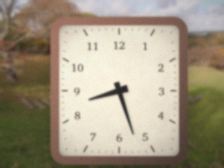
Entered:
8h27
